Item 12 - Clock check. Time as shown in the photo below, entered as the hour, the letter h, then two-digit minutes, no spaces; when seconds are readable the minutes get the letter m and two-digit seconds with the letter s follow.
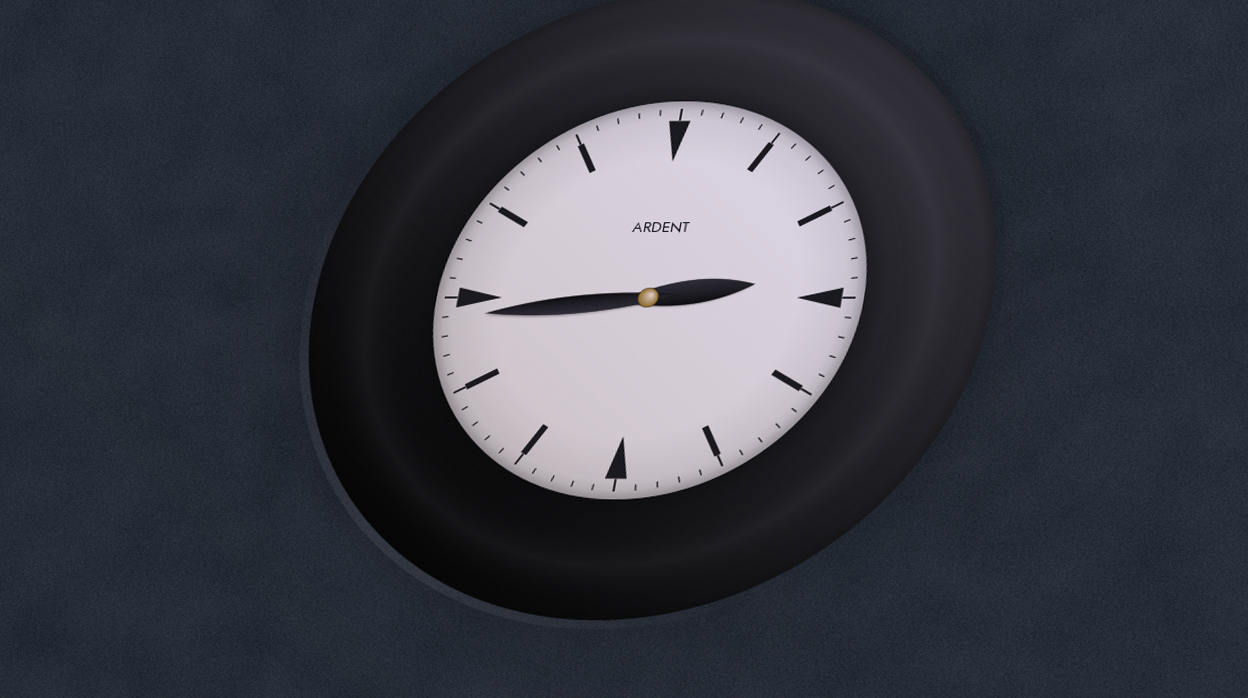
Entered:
2h44
